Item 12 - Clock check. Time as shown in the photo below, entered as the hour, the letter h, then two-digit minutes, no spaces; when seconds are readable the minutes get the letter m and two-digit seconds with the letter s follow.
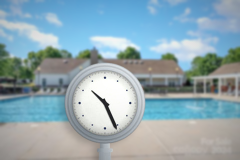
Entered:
10h26
